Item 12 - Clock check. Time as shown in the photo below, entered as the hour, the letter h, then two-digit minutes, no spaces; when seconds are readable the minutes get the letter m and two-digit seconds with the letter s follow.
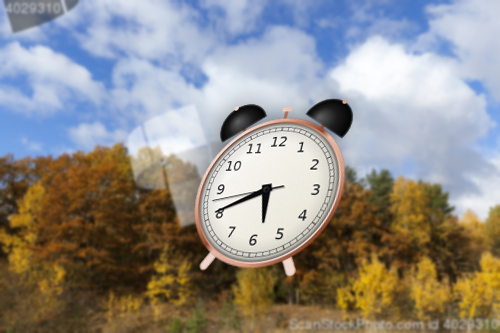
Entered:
5h40m43s
